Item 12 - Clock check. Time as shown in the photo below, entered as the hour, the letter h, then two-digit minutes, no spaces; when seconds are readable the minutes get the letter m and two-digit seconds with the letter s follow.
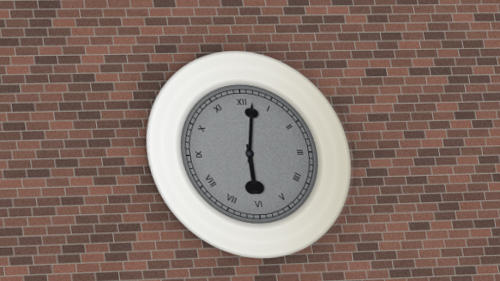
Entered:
6h02
